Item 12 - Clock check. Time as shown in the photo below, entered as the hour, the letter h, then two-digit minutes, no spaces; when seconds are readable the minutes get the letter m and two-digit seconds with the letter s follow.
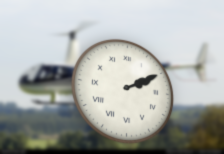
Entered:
2h10
